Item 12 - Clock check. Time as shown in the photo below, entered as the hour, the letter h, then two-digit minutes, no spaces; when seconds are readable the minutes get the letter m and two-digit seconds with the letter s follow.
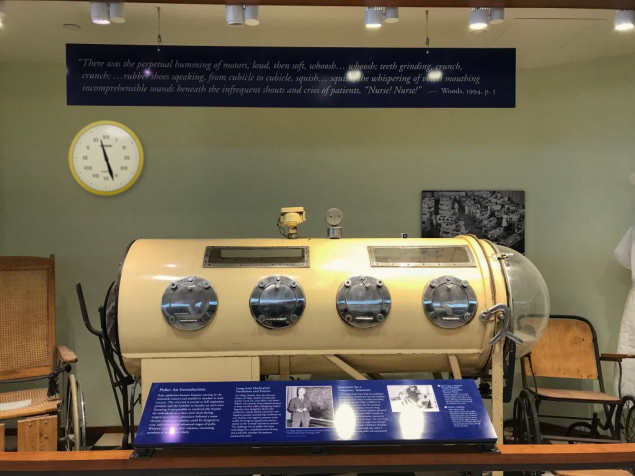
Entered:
11h27
